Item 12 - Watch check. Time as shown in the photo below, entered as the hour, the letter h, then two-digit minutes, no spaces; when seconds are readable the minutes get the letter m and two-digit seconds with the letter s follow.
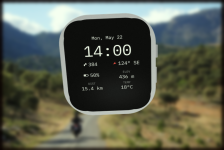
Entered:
14h00
